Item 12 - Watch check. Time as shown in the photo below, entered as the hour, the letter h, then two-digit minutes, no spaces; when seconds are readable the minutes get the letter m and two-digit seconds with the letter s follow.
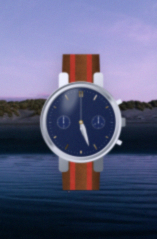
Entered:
5h27
